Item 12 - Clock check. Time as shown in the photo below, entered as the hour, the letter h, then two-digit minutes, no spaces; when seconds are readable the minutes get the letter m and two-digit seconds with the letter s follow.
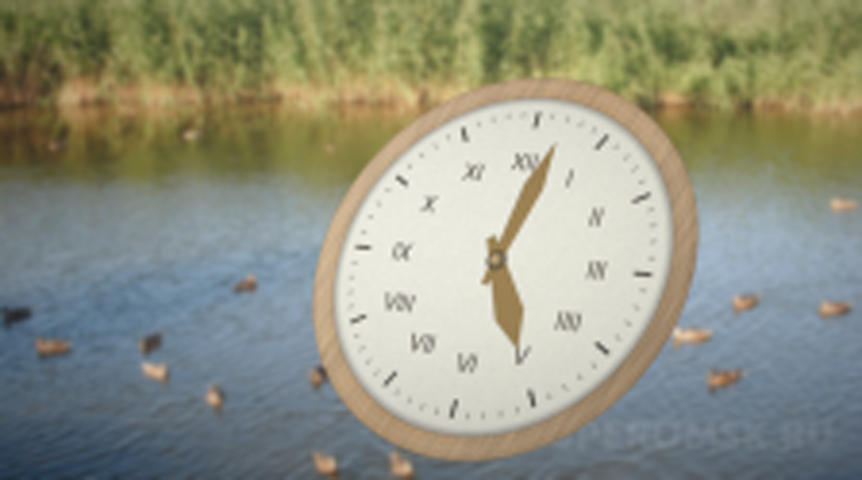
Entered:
5h02
